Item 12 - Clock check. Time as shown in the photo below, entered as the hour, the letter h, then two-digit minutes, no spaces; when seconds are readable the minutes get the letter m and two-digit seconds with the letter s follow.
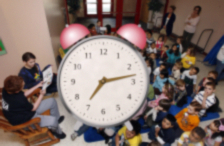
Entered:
7h13
